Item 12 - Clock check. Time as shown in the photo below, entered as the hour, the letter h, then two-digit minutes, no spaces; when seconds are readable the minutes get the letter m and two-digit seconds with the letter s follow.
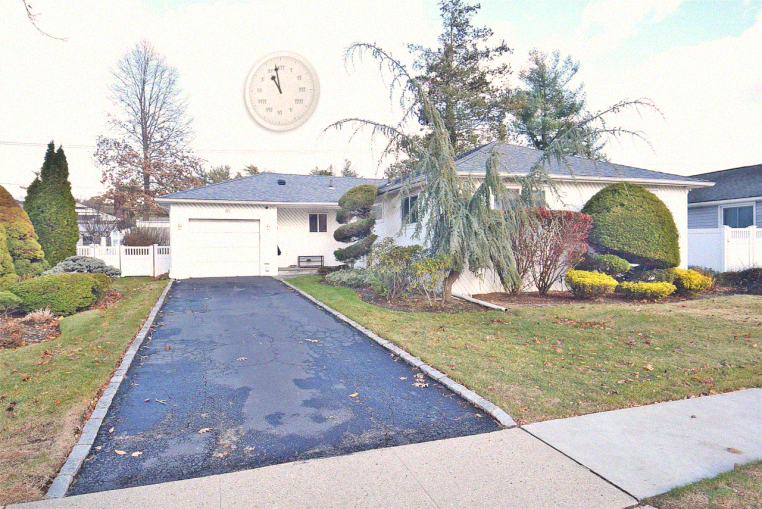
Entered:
10h58
